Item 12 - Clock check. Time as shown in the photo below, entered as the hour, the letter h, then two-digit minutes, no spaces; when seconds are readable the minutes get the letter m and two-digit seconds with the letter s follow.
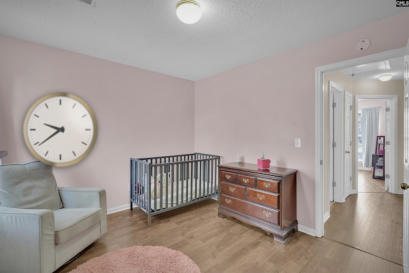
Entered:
9h39
